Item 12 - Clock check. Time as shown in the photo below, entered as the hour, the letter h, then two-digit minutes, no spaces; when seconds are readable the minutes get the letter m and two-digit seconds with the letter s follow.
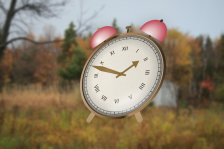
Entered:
1h48
